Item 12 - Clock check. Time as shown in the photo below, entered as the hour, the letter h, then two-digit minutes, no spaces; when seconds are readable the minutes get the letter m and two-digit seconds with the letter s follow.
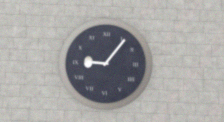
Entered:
9h06
